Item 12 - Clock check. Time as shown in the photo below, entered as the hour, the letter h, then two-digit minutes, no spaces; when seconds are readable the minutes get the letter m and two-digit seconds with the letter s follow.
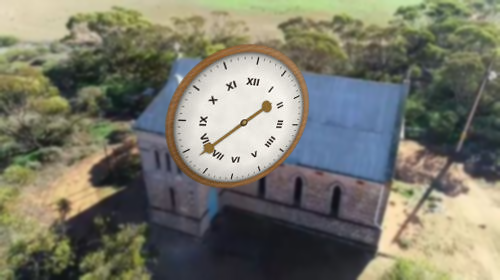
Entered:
1h38
